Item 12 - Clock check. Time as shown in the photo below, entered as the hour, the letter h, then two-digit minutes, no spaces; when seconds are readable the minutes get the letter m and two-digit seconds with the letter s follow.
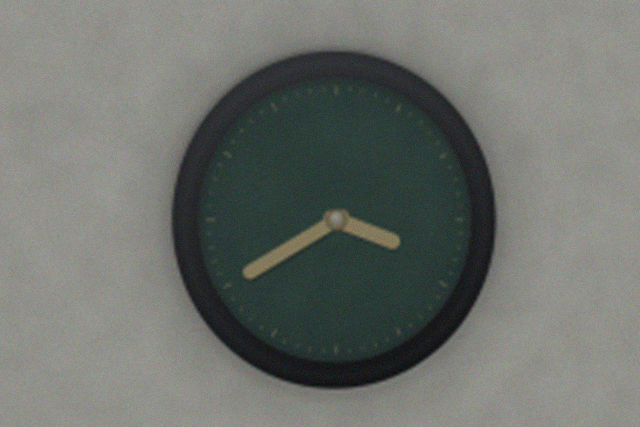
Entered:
3h40
